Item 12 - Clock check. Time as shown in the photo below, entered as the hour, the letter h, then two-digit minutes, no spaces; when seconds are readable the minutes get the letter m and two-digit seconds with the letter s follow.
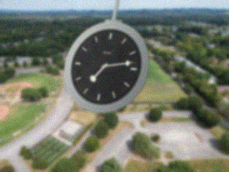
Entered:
7h13
